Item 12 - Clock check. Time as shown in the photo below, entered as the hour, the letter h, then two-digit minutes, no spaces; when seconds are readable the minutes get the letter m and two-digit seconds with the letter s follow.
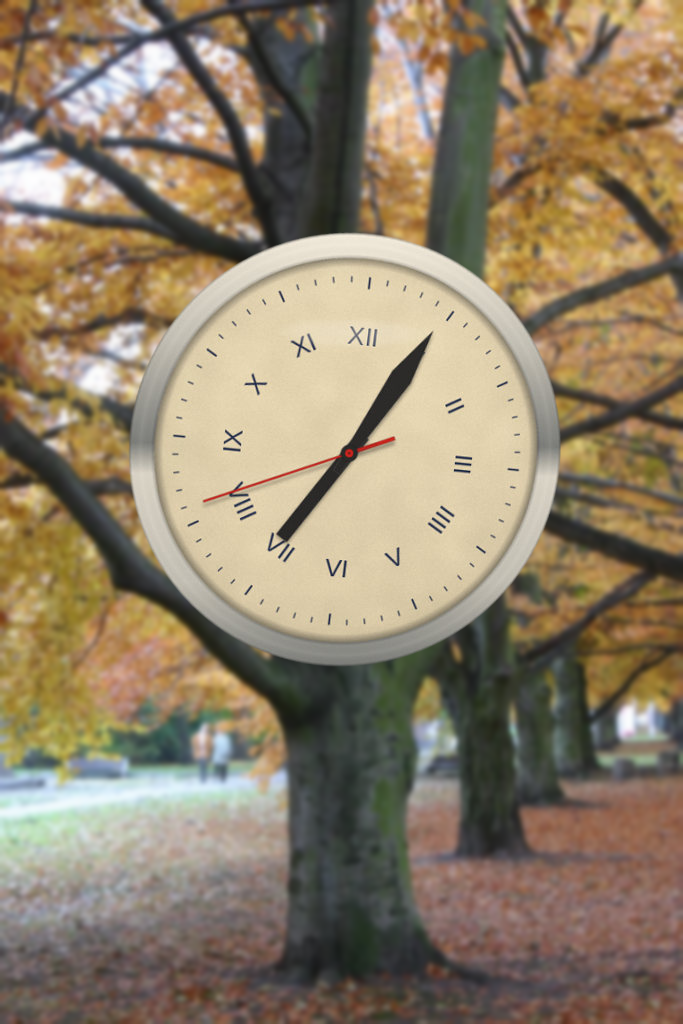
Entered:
7h04m41s
